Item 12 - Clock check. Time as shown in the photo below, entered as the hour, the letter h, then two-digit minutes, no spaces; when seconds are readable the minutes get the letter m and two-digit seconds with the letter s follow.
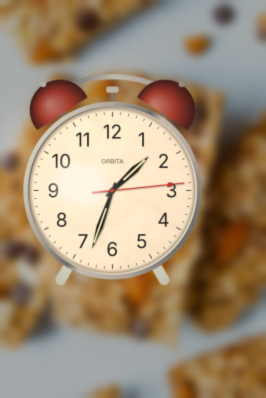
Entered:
1h33m14s
